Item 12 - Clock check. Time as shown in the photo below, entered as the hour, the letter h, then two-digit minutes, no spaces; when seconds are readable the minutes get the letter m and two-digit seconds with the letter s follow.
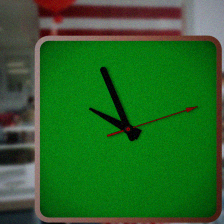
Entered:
9h56m12s
